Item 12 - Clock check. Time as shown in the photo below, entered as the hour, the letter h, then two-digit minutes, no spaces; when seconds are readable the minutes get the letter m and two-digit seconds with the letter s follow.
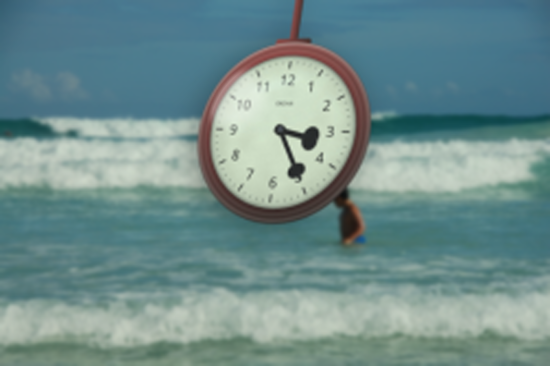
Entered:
3h25
